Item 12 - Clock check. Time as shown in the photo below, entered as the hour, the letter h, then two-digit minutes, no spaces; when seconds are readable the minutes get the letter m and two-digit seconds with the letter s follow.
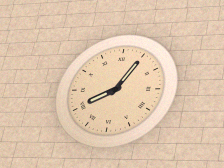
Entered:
8h05
